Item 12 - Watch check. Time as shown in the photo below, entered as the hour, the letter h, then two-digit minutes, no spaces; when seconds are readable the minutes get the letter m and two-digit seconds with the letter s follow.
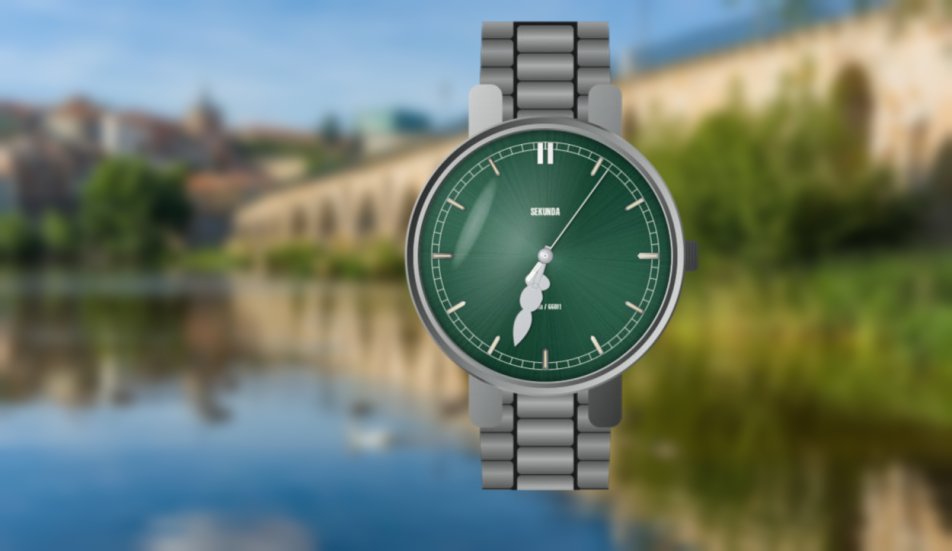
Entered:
6h33m06s
